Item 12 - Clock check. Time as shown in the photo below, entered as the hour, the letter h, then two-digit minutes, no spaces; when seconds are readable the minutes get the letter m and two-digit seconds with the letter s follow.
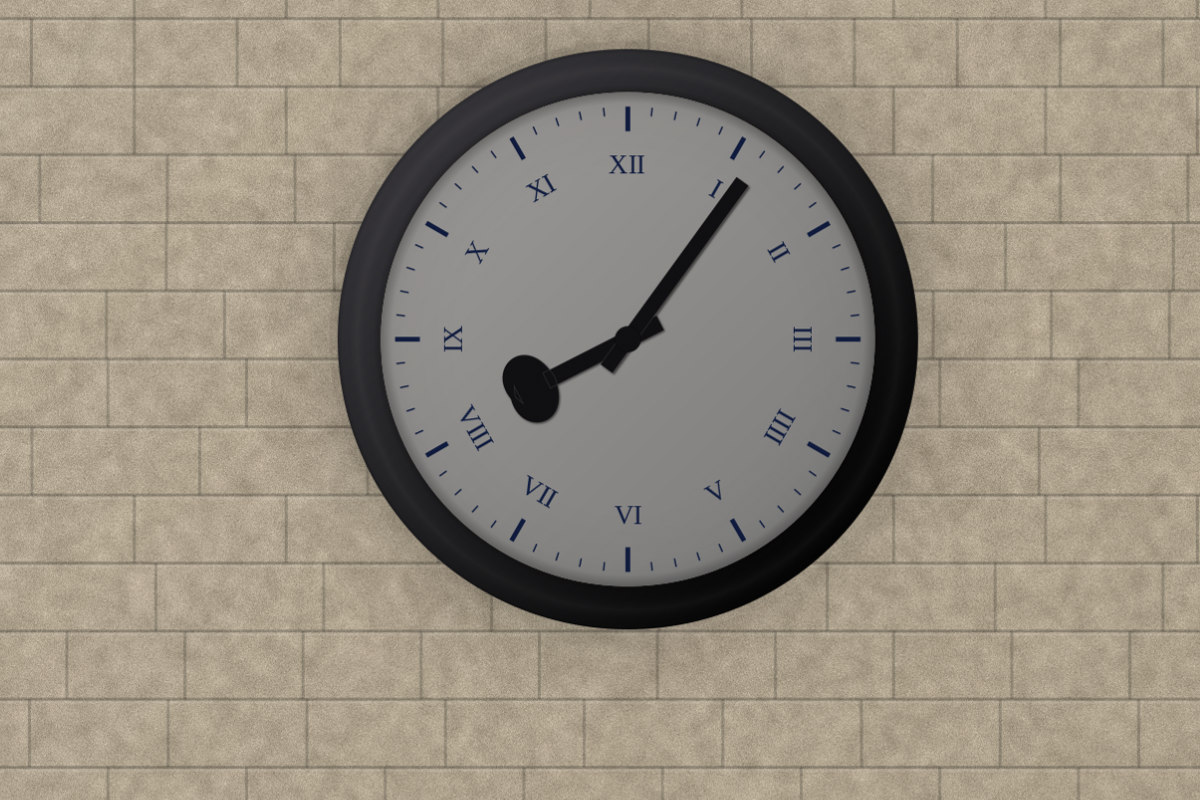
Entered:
8h06
